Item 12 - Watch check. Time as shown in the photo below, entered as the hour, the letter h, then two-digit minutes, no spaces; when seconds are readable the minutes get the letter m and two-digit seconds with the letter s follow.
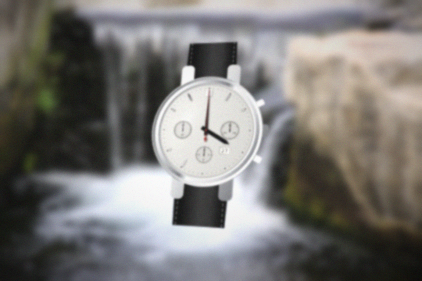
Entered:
4h00
